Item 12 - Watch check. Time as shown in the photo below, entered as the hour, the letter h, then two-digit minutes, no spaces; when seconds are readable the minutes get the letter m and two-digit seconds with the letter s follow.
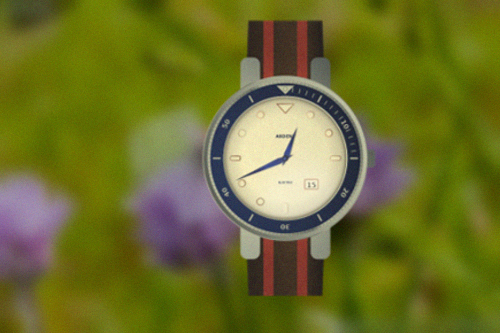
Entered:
12h41
